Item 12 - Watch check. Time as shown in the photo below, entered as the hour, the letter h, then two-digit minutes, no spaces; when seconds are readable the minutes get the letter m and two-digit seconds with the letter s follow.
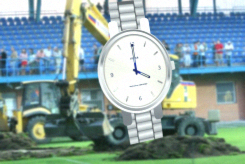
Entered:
4h00
